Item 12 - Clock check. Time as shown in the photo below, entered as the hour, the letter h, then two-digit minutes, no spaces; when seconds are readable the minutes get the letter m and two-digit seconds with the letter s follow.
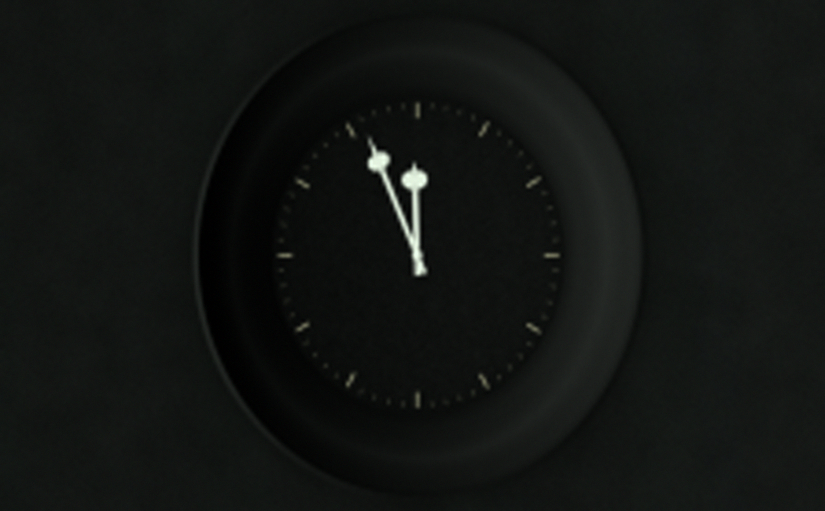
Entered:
11h56
